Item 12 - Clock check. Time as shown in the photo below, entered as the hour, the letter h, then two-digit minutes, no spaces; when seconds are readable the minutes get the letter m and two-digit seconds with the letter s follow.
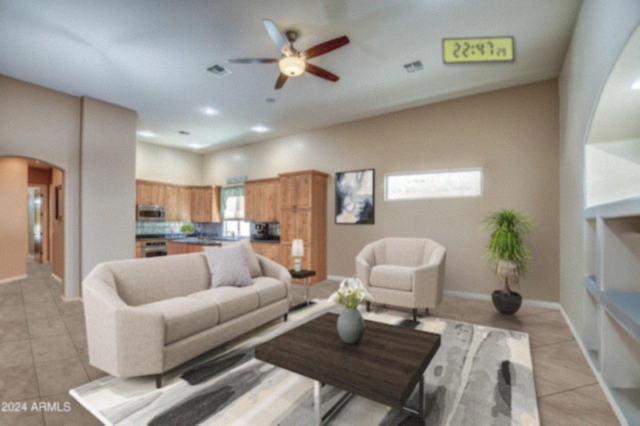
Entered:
22h47
